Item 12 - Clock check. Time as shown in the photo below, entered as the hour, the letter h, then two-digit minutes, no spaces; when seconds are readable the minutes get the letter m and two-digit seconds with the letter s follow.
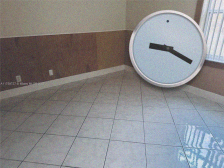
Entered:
9h20
